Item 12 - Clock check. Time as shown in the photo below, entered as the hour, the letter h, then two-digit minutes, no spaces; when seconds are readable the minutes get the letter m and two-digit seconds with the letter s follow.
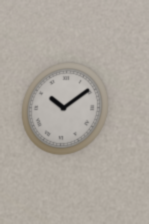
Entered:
10h09
